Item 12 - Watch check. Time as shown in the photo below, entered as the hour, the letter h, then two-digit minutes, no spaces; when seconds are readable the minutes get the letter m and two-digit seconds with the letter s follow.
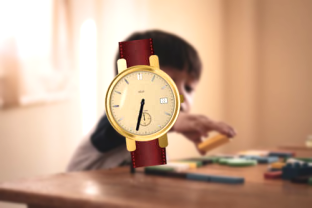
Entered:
6h33
